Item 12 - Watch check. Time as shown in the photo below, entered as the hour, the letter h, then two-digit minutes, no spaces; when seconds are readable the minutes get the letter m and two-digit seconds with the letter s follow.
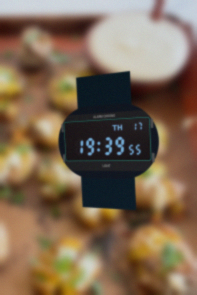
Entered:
19h39
